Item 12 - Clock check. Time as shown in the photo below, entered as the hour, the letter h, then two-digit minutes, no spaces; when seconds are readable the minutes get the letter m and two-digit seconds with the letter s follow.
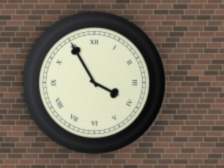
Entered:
3h55
